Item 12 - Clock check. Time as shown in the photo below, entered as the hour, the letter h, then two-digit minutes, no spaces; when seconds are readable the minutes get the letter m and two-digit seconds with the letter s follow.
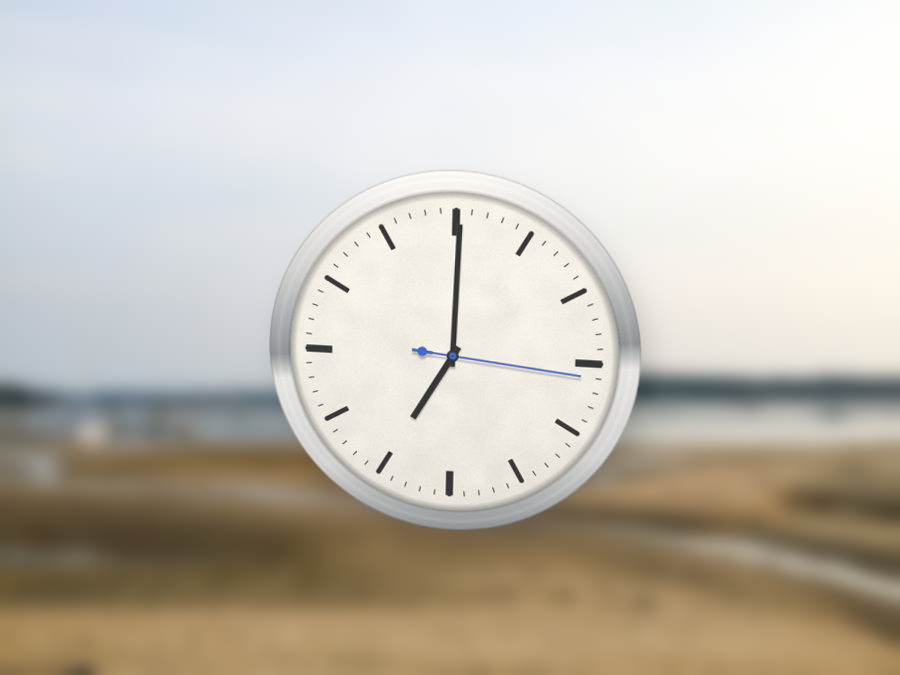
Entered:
7h00m16s
